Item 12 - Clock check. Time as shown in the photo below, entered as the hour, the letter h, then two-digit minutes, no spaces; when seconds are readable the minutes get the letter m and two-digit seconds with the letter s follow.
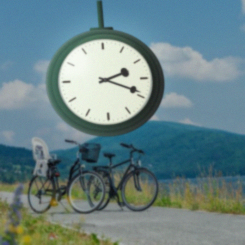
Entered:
2h19
